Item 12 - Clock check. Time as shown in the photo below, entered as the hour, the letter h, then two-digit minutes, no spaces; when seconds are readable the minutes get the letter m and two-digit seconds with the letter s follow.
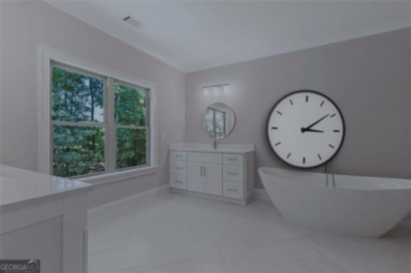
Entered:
3h09
